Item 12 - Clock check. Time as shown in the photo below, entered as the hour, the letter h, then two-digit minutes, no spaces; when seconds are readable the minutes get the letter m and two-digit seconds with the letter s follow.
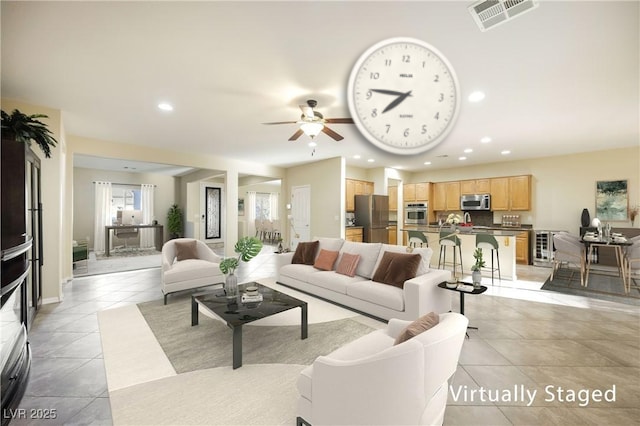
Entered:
7h46
